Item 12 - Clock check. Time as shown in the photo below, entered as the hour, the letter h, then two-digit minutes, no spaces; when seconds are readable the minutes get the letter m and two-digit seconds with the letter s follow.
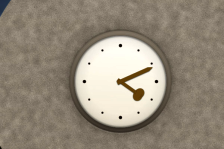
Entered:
4h11
